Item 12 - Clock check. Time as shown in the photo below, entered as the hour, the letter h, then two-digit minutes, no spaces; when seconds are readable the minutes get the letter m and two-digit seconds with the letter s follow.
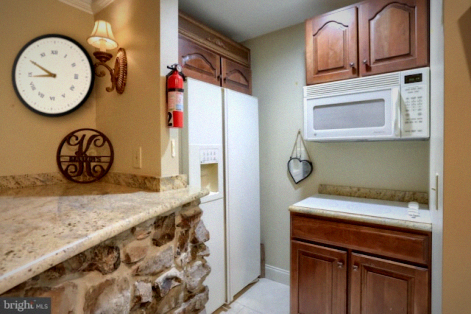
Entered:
8h50
